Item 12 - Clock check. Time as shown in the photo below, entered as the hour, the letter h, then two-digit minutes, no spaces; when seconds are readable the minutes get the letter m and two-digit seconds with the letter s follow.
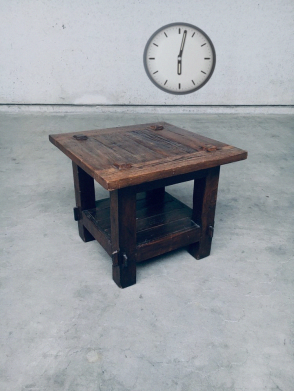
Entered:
6h02
